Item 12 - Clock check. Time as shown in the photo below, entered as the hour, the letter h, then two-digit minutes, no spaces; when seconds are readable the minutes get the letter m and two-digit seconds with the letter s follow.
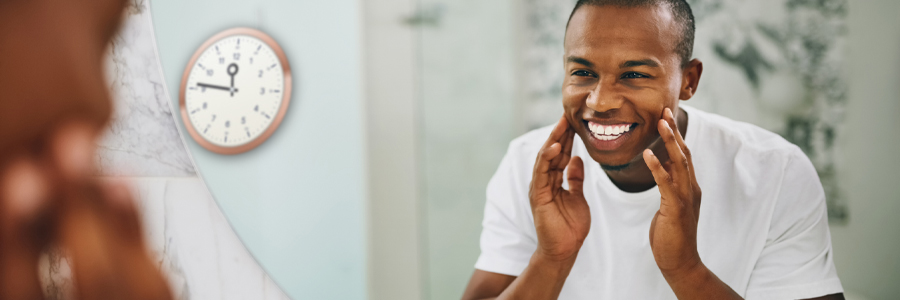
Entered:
11h46
